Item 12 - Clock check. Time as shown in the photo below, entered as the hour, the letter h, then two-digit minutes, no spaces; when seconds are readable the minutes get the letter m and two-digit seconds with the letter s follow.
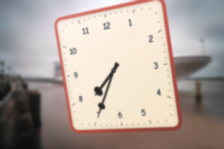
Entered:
7h35
